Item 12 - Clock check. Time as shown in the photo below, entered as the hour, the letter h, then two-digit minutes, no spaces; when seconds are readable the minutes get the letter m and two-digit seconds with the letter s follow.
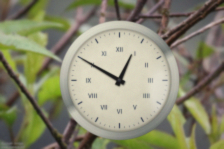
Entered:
12h50
